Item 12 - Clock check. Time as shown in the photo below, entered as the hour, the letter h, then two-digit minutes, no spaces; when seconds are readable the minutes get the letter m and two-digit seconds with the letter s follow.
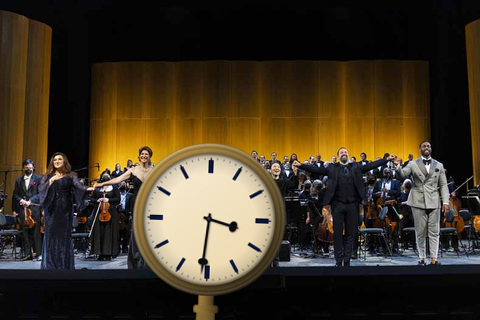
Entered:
3h31
